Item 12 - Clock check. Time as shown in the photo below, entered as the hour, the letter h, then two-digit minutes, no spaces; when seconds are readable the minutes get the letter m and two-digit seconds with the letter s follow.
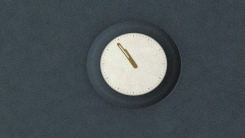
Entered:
10h54
